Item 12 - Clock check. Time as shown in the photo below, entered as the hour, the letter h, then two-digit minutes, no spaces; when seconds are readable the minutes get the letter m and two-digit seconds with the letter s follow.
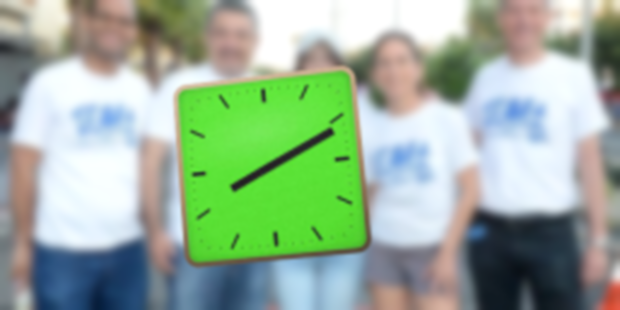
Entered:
8h11
